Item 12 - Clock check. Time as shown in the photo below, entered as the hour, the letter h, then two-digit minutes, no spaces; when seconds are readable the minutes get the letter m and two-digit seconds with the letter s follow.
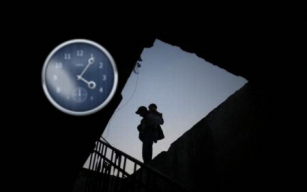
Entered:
4h06
